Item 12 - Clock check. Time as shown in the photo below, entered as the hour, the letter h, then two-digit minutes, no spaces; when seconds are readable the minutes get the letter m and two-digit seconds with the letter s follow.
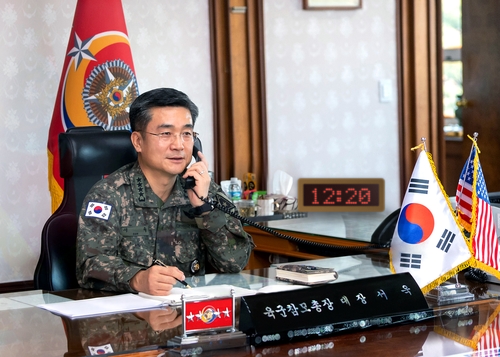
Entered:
12h20
